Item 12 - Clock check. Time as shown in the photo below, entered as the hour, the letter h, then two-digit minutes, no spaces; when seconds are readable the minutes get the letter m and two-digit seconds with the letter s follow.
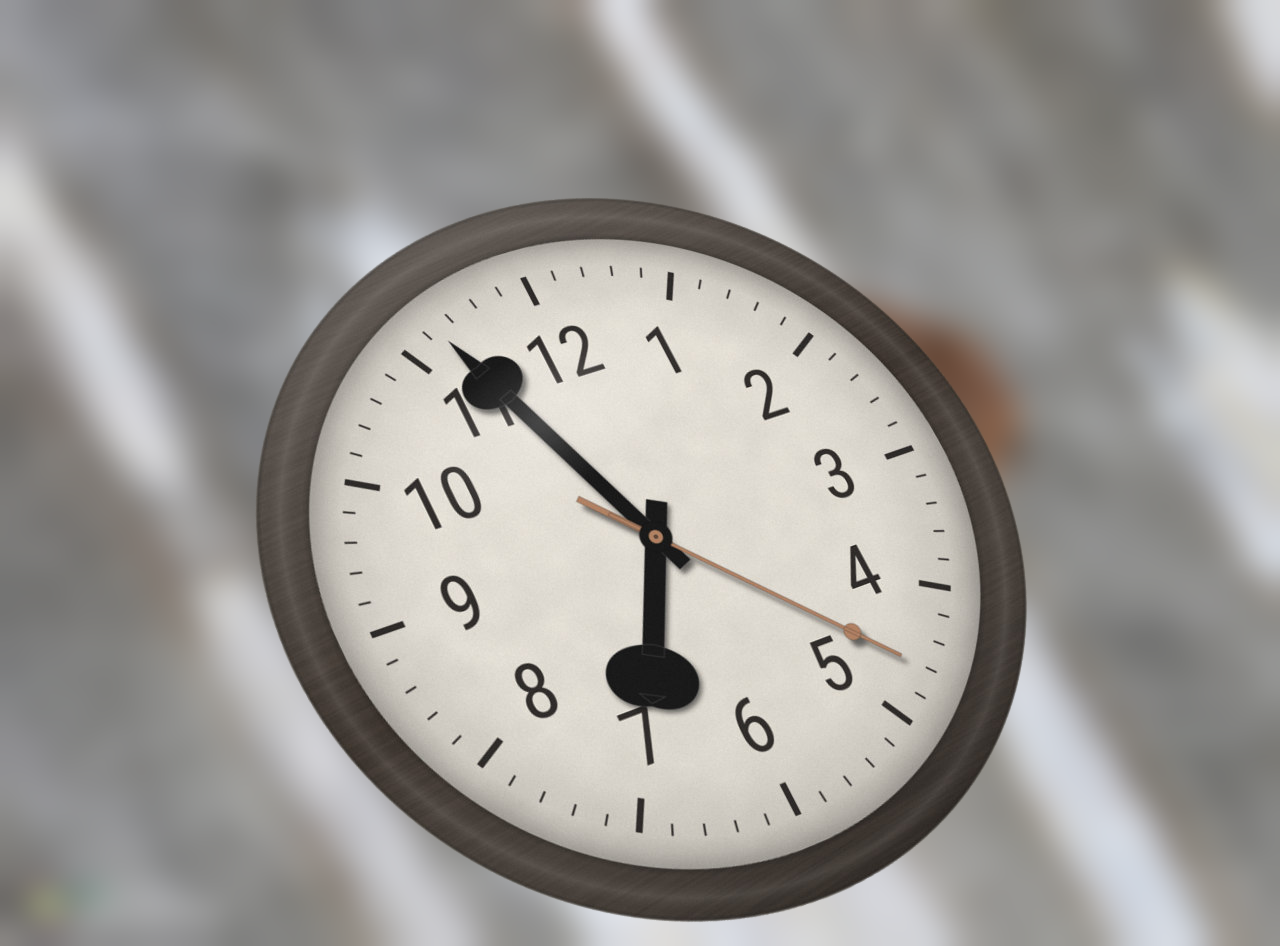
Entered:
6h56m23s
